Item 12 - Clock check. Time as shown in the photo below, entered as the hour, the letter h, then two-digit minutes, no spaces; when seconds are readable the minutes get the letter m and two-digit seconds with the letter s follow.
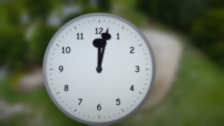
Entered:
12h02
